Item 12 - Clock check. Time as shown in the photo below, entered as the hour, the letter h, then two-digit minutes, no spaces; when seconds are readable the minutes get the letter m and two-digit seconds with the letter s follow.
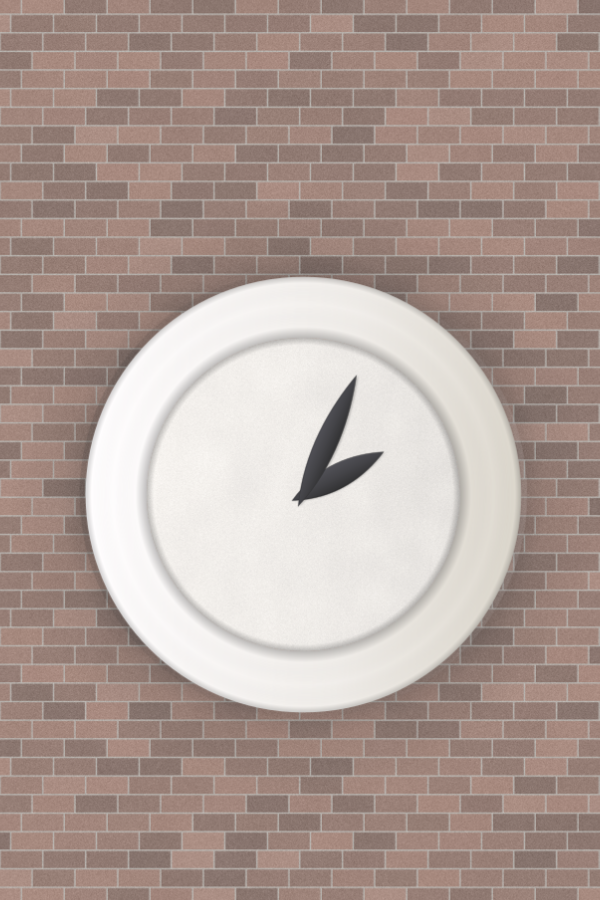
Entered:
2h04
